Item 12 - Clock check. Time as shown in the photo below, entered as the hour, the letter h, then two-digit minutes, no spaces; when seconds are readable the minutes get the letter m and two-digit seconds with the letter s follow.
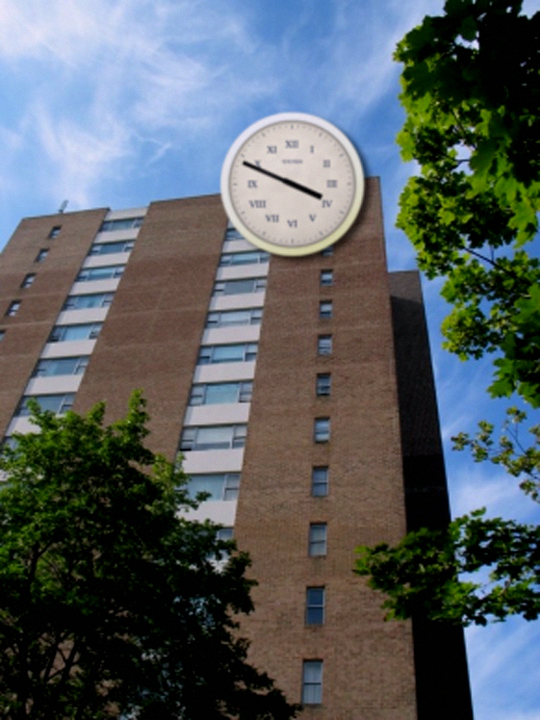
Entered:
3h49
